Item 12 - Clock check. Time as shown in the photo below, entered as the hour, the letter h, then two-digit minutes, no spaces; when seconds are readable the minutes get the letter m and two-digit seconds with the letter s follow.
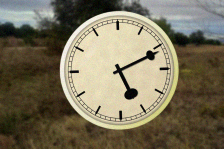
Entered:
5h11
